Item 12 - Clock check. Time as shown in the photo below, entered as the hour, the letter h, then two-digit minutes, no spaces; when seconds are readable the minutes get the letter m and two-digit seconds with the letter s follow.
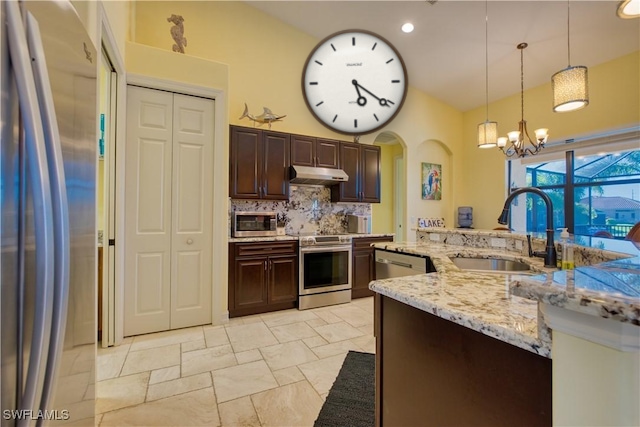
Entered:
5h21
